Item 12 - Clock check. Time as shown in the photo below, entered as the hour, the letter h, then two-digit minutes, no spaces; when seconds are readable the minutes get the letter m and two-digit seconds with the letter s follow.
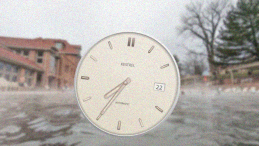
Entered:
7h35
